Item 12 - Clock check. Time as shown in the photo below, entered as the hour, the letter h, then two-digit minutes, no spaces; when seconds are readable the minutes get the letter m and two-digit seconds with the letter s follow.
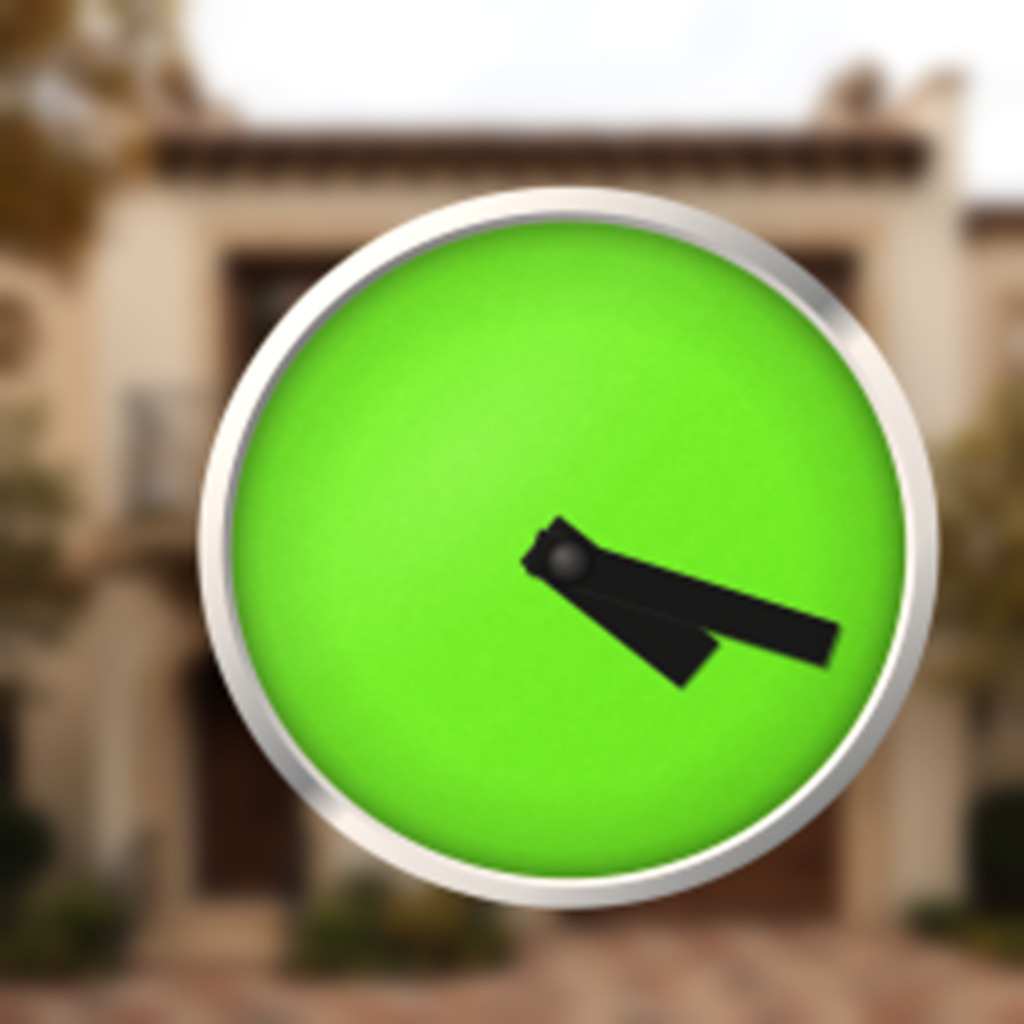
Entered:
4h18
